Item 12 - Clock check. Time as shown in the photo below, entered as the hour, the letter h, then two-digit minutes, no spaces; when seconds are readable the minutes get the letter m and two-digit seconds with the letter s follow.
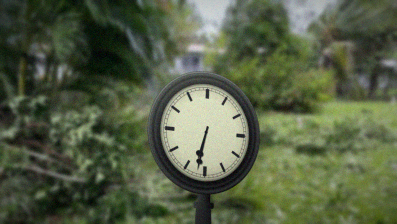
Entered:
6h32
